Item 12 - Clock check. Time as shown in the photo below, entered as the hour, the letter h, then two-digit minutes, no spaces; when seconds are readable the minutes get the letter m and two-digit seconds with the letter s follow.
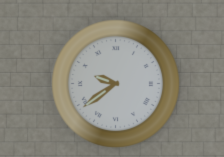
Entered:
9h39
